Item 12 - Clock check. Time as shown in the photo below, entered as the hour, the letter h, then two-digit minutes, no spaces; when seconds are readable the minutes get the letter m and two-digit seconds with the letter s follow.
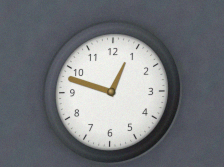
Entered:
12h48
